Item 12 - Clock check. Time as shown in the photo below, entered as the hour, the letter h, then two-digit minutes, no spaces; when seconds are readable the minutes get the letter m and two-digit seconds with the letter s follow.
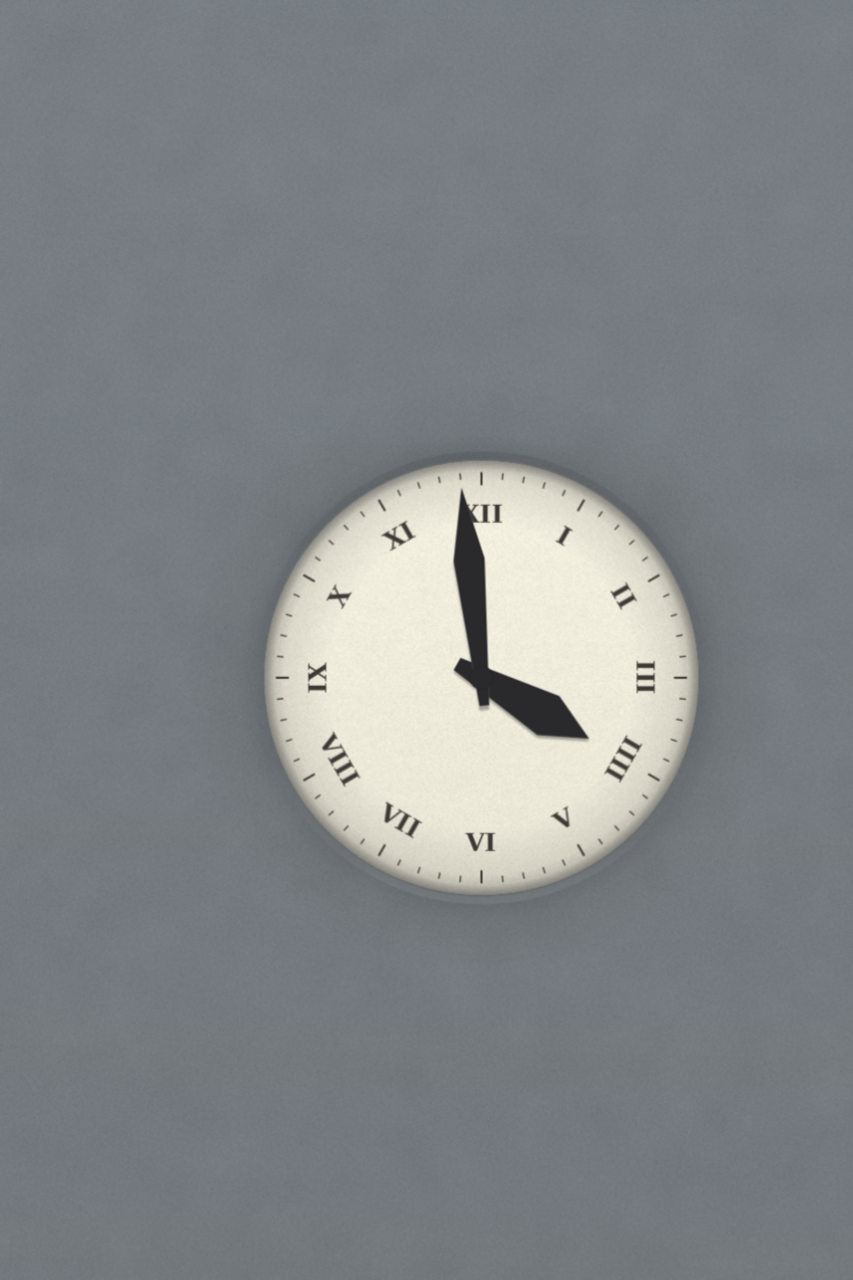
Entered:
3h59
